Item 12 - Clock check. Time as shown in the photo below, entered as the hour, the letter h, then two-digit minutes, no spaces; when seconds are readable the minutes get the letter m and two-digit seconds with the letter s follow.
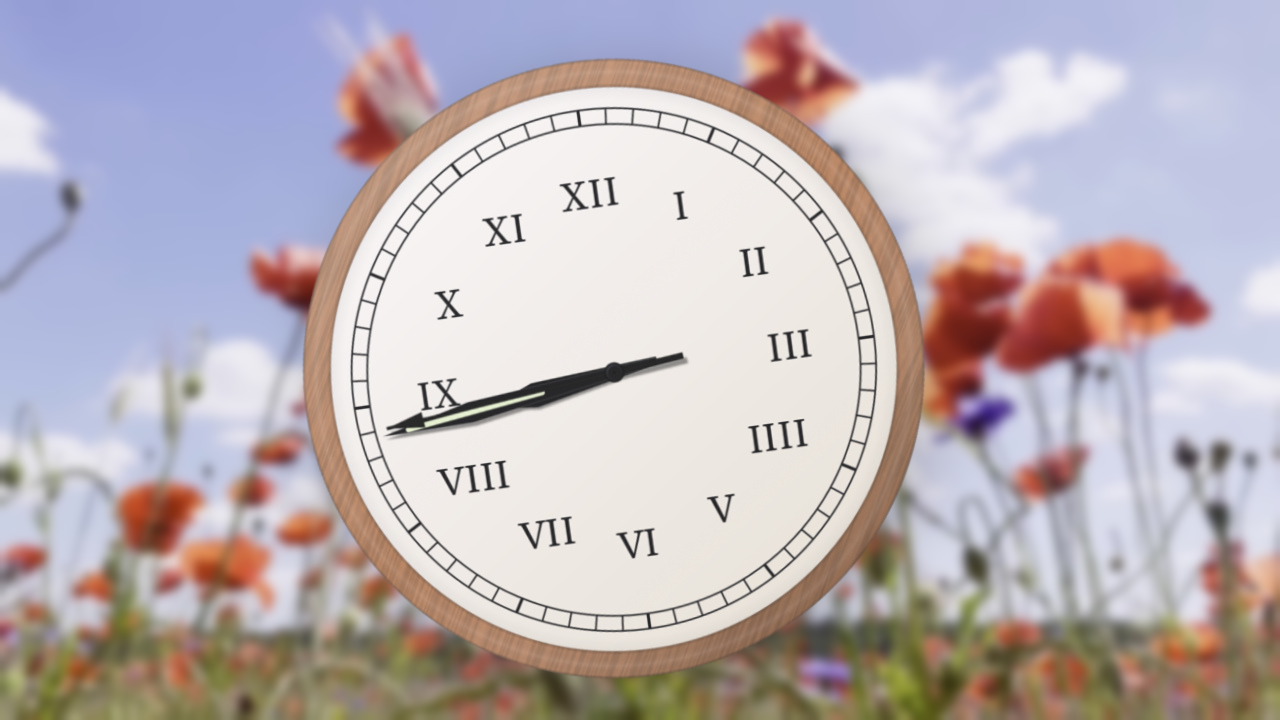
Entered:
8h43m44s
